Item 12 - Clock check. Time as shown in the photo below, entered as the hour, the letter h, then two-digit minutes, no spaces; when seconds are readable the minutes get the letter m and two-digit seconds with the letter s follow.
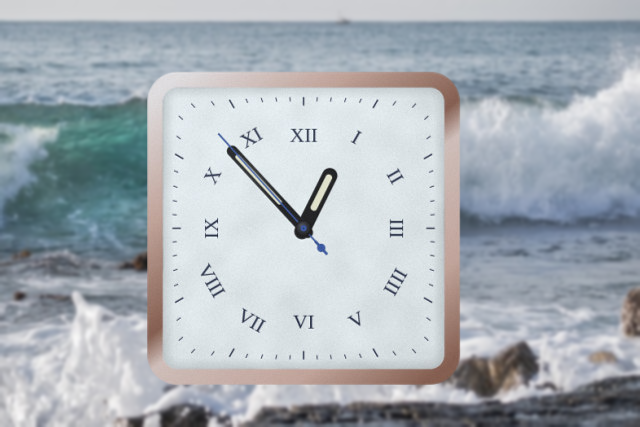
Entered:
12h52m53s
